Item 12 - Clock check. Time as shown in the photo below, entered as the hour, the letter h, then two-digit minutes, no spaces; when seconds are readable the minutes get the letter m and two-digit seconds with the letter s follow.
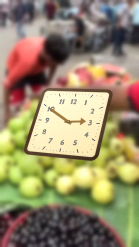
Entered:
2h50
